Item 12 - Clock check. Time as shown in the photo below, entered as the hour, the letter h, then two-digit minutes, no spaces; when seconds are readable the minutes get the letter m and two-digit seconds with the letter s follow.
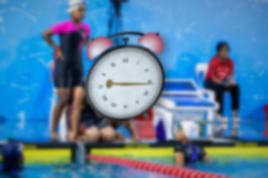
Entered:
9h16
